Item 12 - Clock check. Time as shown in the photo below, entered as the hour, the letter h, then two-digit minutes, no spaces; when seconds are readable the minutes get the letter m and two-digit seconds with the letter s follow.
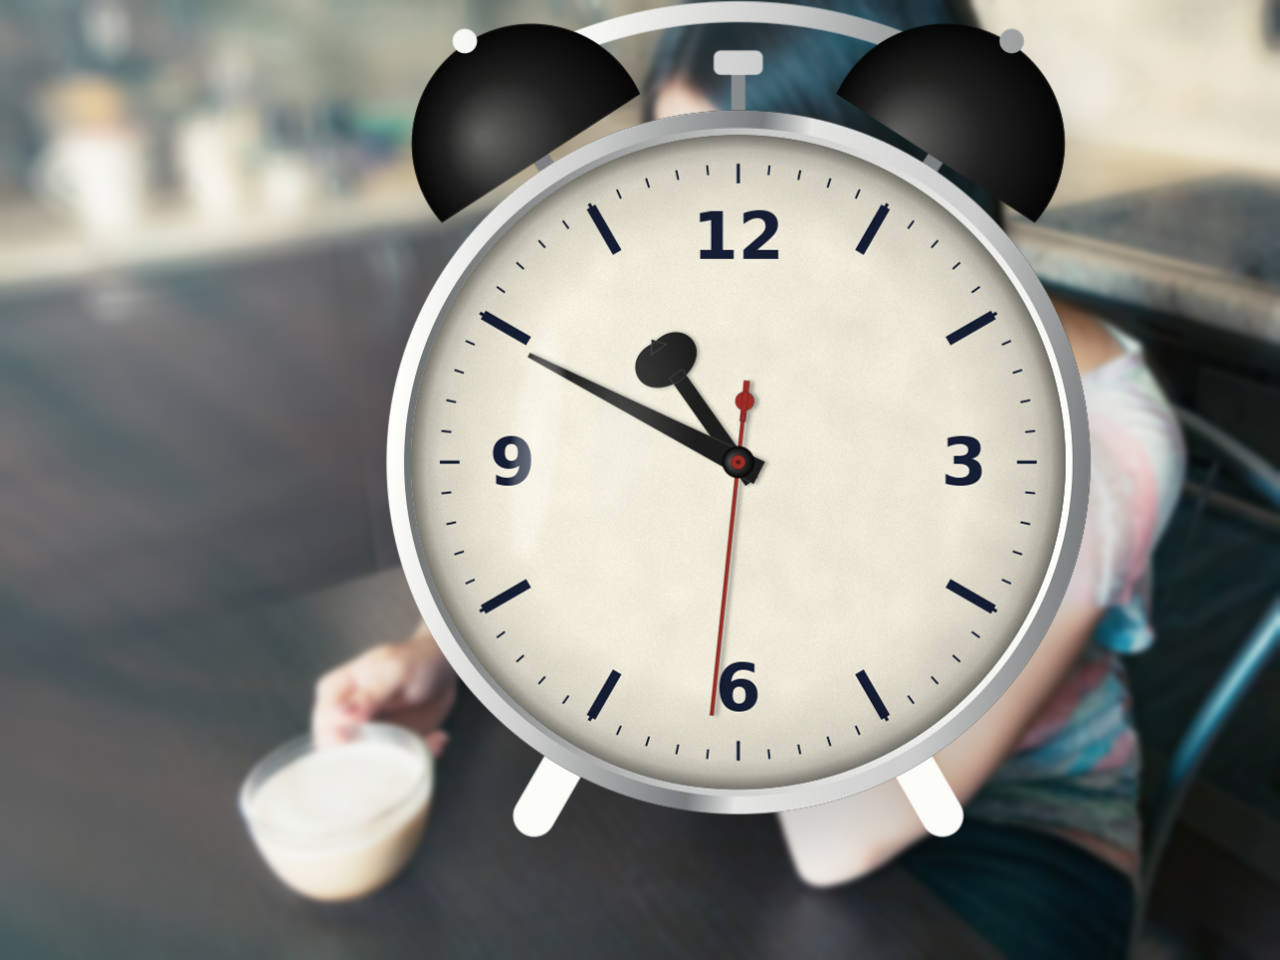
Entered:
10h49m31s
